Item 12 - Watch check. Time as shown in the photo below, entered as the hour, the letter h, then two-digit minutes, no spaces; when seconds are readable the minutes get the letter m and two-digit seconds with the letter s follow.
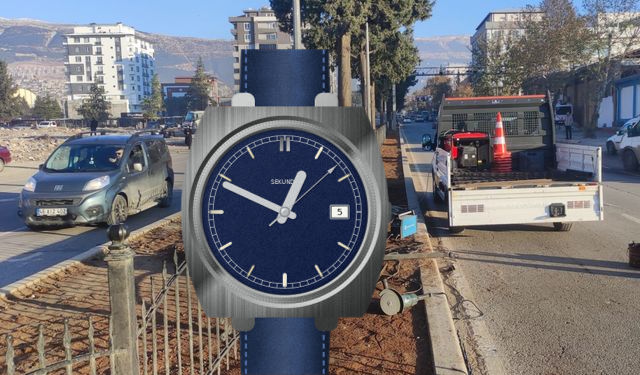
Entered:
12h49m08s
